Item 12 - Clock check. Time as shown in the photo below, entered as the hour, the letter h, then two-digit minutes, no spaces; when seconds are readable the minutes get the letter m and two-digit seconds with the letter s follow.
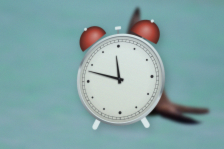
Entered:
11h48
